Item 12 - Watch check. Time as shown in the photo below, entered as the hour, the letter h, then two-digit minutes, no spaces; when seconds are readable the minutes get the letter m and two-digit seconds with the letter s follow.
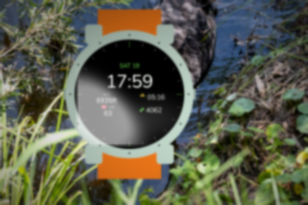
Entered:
17h59
